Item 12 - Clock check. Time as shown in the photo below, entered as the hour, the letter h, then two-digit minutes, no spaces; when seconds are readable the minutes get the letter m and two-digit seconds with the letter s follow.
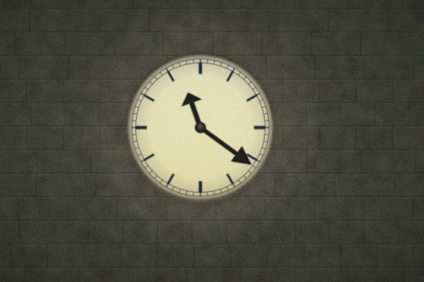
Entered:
11h21
